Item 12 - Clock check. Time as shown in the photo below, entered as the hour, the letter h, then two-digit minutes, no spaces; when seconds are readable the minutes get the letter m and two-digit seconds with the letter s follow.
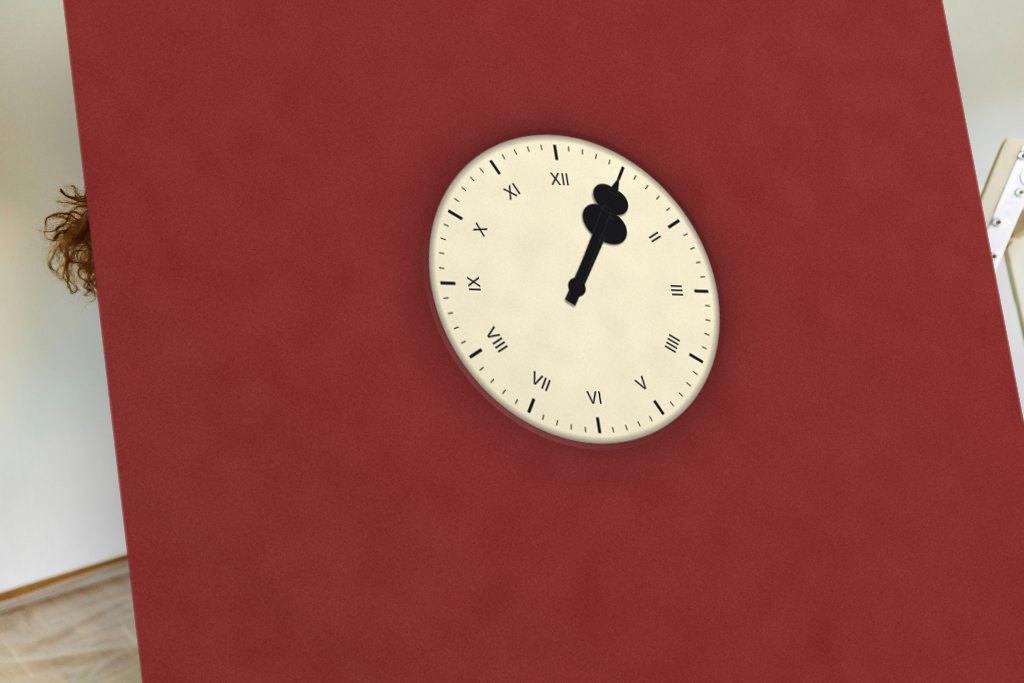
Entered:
1h05
